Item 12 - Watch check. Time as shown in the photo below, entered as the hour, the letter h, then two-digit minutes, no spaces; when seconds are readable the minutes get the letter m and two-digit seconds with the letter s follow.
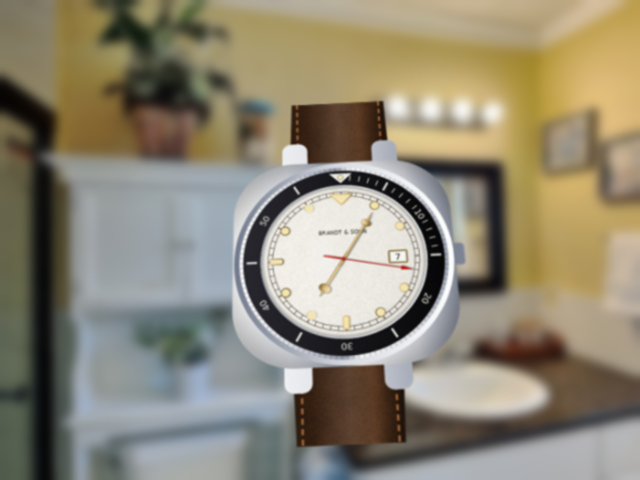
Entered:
7h05m17s
